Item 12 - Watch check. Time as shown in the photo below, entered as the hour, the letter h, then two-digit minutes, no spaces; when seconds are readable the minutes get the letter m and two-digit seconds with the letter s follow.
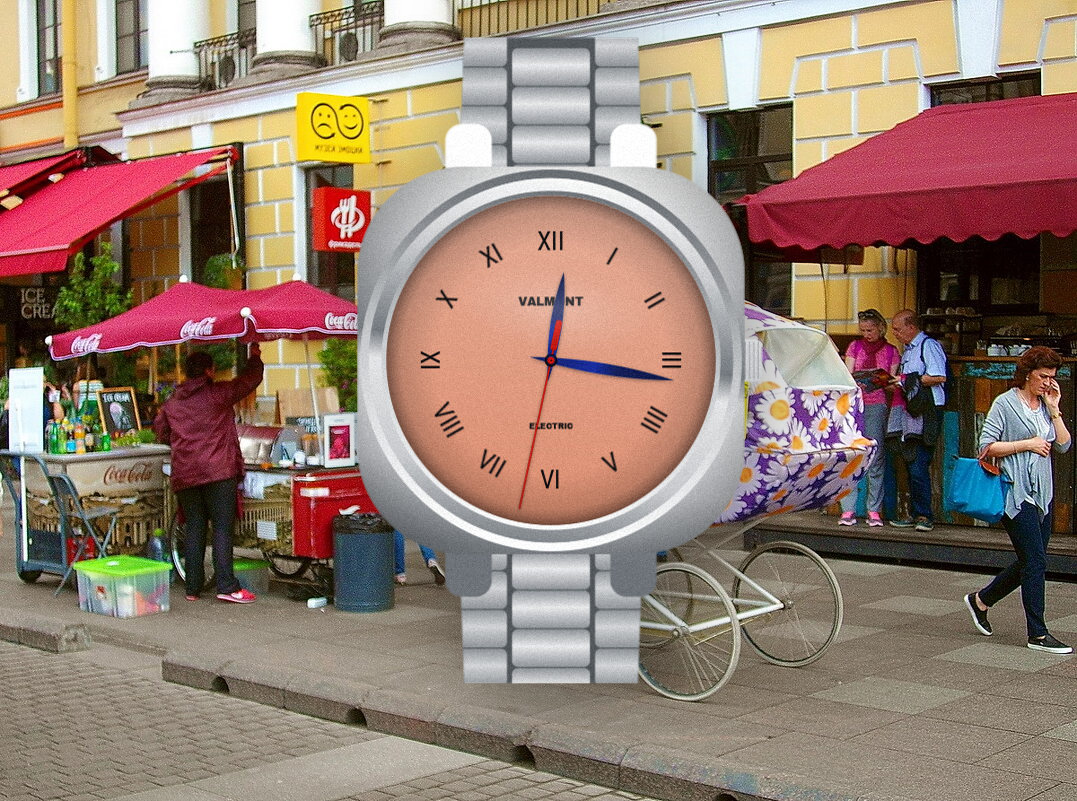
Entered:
12h16m32s
